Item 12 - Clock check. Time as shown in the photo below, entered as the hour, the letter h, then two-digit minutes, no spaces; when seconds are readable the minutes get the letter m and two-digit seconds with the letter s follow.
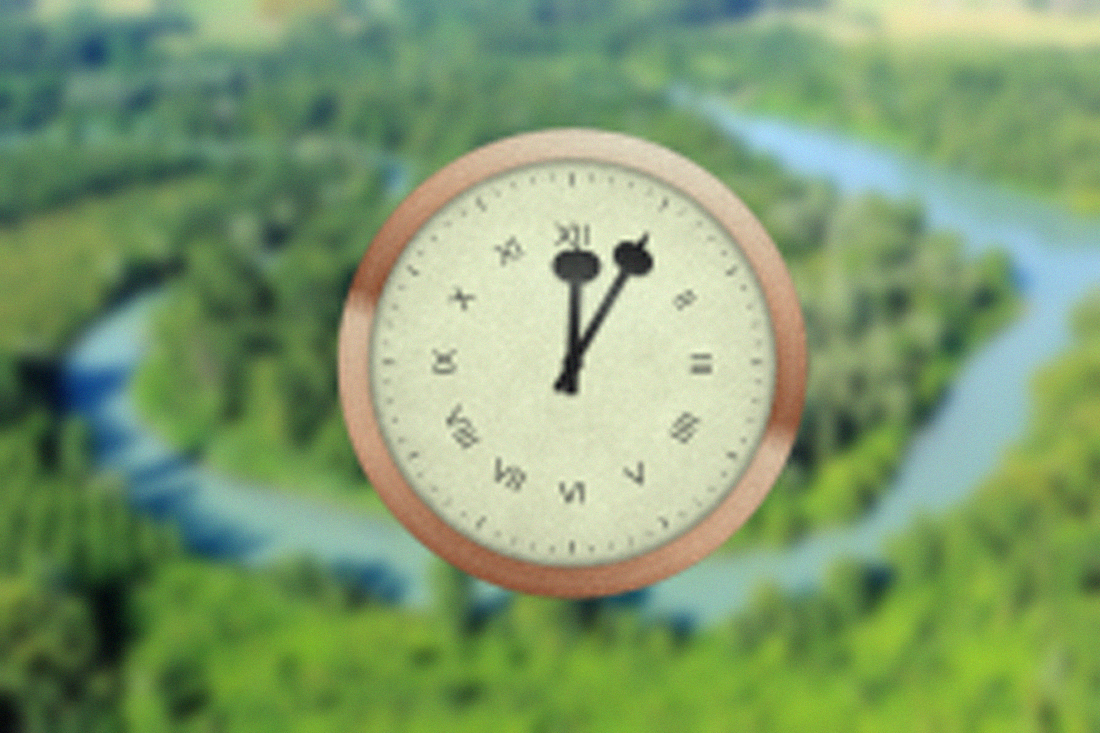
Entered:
12h05
